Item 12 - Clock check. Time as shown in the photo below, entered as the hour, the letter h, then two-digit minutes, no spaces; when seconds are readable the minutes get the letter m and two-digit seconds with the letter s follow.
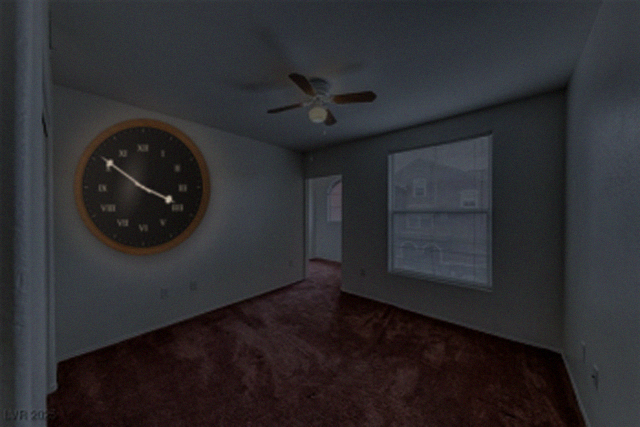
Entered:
3h51
